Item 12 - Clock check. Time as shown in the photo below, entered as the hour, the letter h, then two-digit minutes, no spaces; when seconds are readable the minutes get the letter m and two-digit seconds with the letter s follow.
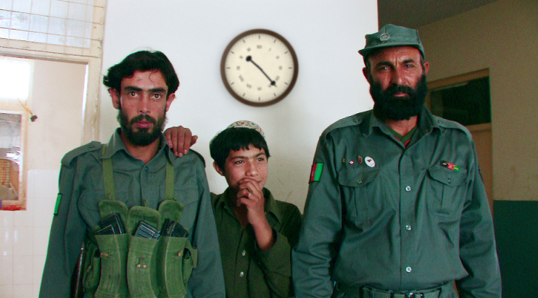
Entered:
10h23
